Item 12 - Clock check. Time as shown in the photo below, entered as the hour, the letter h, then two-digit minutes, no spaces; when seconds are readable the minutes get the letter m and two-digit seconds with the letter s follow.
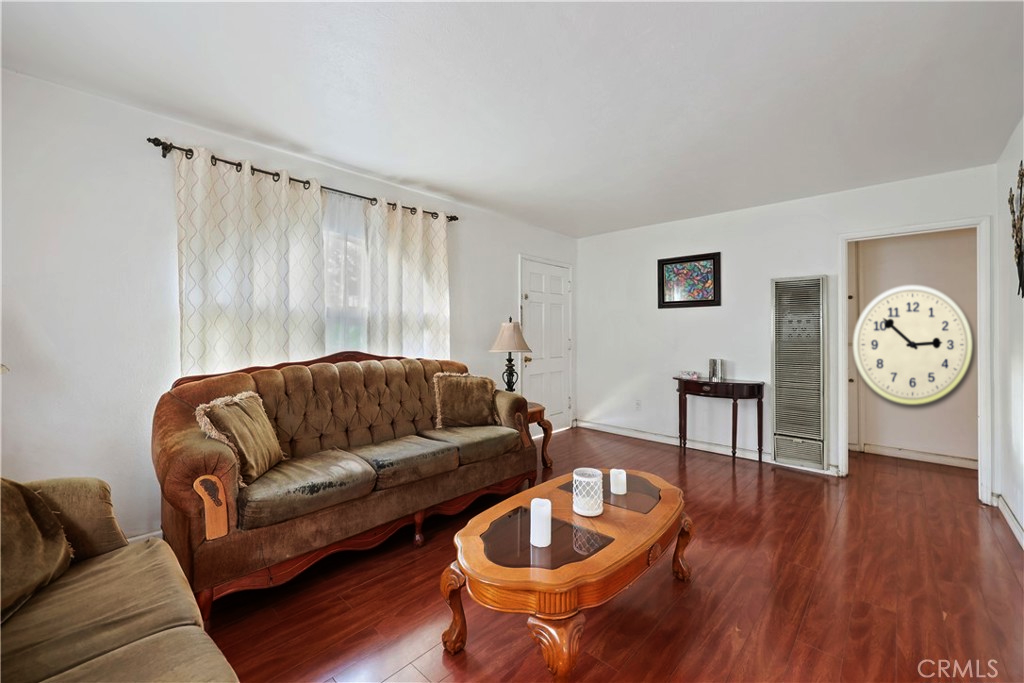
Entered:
2h52
